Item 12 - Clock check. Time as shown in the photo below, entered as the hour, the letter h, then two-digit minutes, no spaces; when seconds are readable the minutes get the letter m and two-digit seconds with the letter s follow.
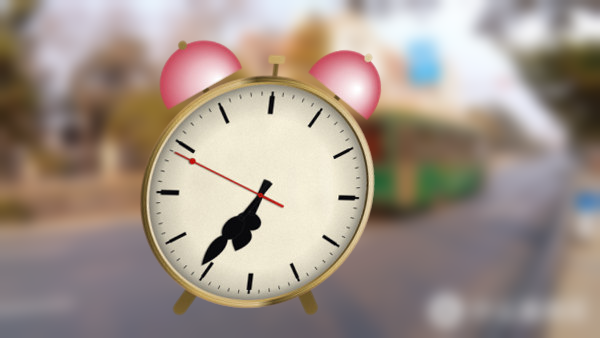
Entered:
6h35m49s
